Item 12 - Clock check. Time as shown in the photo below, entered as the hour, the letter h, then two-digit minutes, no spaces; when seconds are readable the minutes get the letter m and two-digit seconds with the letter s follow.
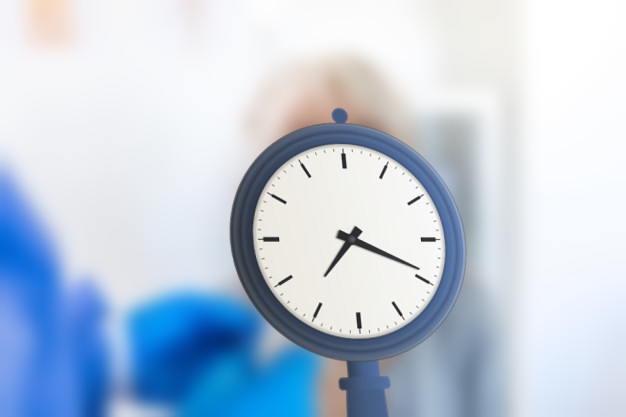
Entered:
7h19
